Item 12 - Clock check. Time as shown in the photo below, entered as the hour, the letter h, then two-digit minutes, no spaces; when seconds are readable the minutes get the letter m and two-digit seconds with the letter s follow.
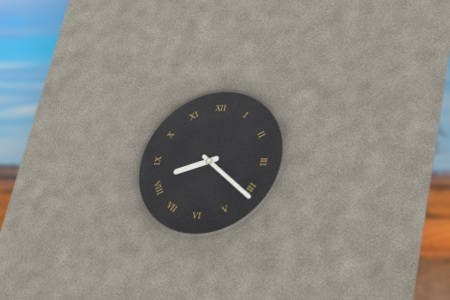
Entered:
8h21
